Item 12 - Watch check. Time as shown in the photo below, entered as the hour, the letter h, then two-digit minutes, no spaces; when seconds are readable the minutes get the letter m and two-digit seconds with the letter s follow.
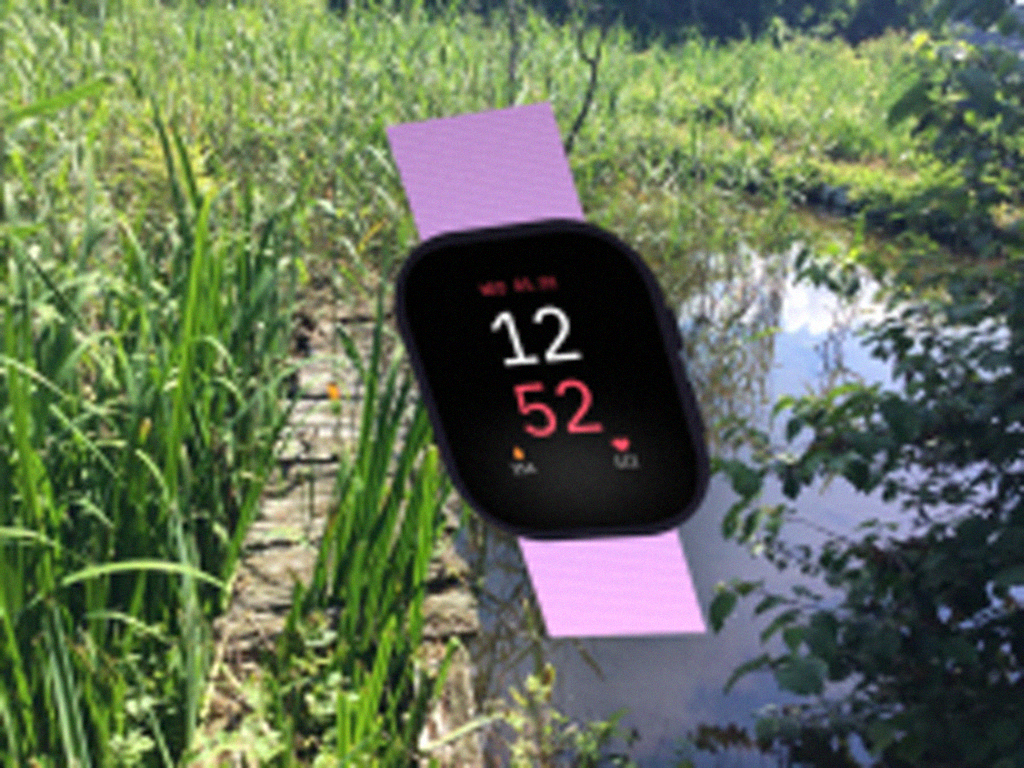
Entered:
12h52
